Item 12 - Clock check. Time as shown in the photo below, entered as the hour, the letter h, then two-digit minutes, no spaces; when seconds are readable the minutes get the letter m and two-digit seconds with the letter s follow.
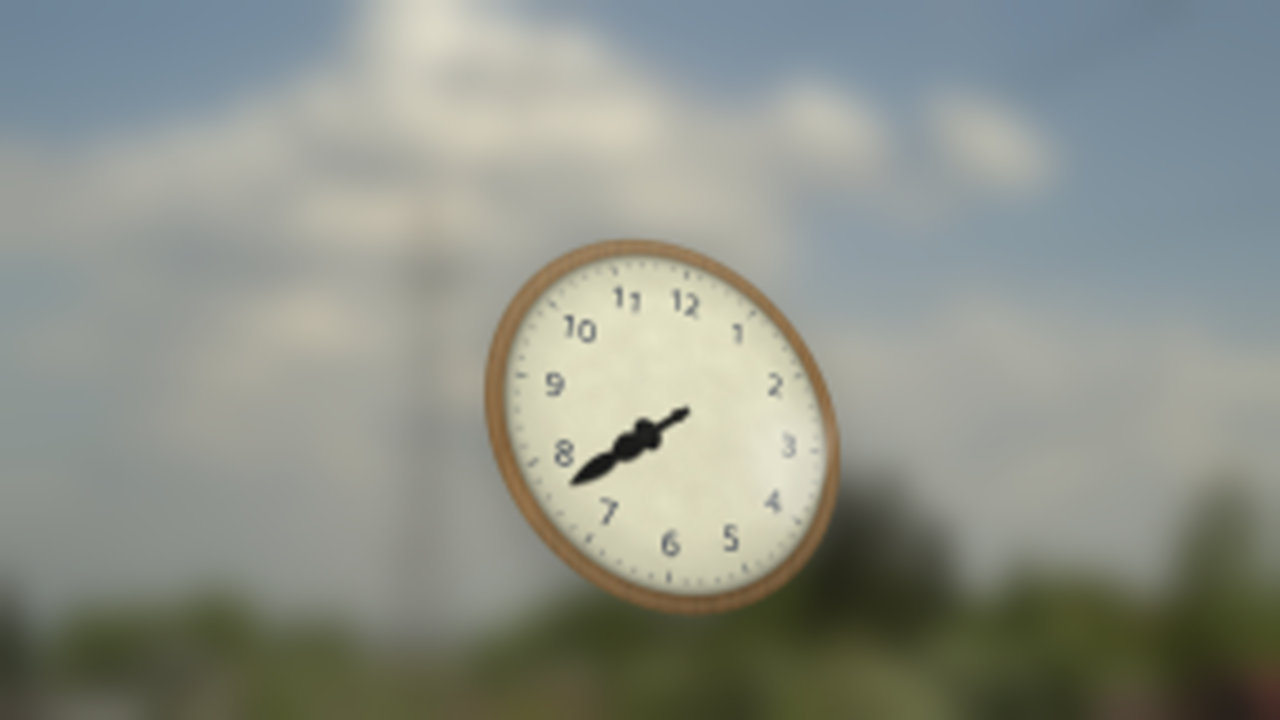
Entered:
7h38
